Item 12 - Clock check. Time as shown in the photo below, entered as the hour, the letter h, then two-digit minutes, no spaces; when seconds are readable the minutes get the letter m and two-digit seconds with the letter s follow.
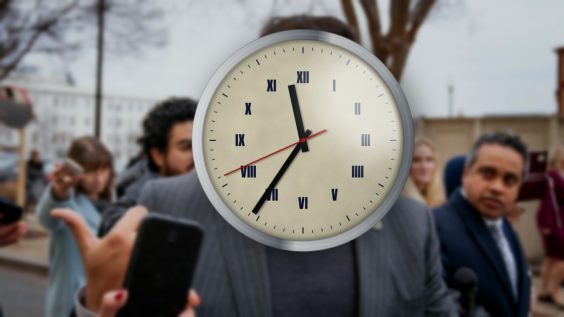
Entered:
11h35m41s
